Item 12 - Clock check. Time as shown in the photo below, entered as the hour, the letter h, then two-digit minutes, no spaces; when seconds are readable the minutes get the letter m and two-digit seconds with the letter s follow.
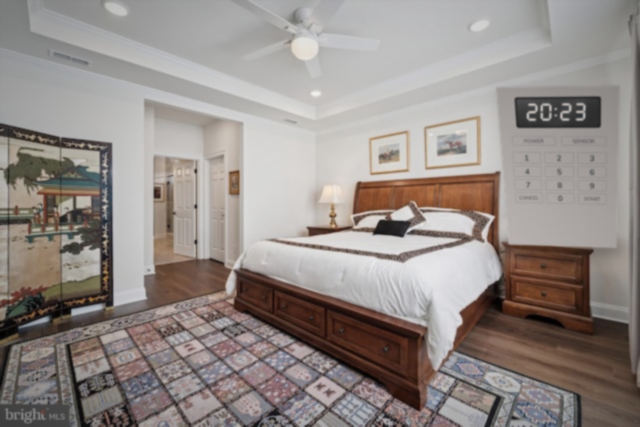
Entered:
20h23
